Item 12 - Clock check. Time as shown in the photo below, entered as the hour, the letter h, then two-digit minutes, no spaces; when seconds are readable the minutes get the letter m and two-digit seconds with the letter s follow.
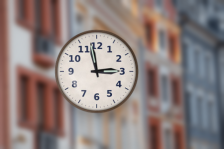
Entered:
2h58
